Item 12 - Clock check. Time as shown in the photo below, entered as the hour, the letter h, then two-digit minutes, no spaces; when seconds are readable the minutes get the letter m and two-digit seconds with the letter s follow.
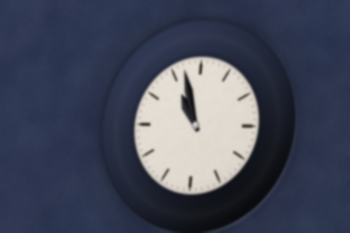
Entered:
10h57
